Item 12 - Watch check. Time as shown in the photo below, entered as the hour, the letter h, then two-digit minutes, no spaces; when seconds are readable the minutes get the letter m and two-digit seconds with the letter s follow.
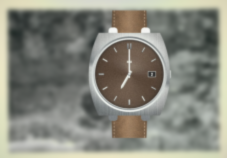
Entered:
7h00
